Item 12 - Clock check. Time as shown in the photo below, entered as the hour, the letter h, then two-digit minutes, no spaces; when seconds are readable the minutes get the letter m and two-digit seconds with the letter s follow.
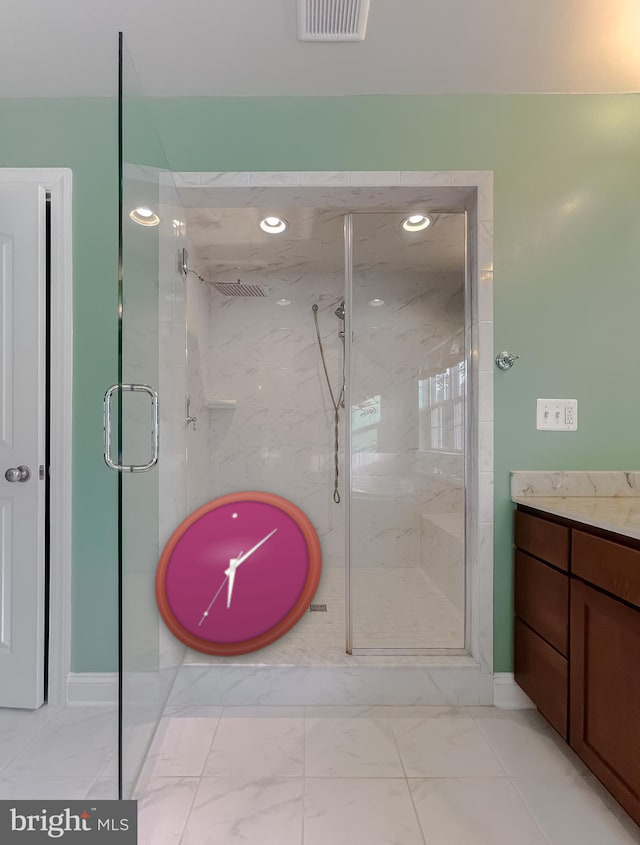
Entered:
6h08m35s
